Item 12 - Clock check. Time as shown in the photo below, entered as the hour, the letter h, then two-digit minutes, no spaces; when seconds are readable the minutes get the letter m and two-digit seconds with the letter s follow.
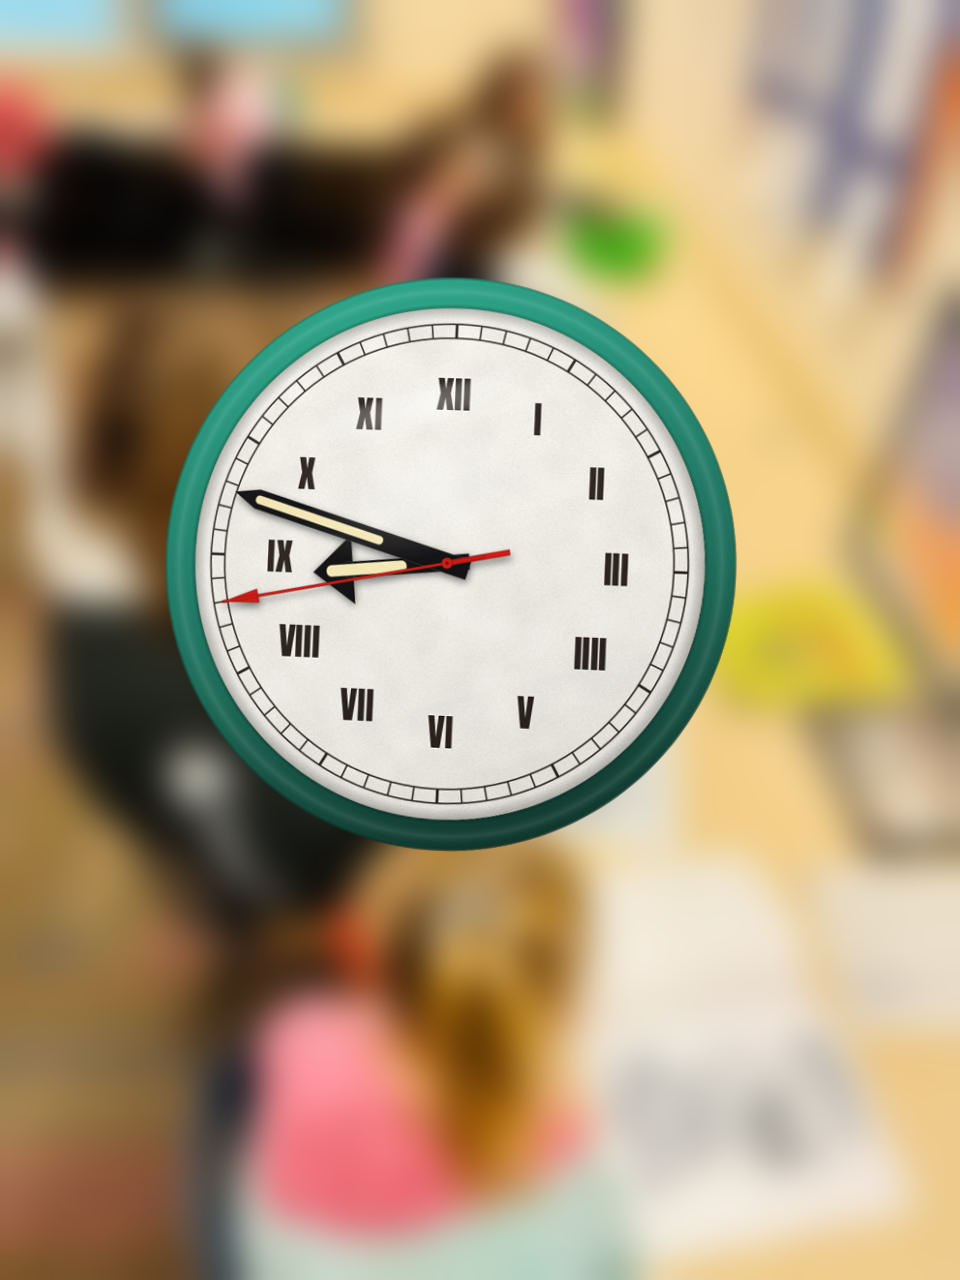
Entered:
8h47m43s
